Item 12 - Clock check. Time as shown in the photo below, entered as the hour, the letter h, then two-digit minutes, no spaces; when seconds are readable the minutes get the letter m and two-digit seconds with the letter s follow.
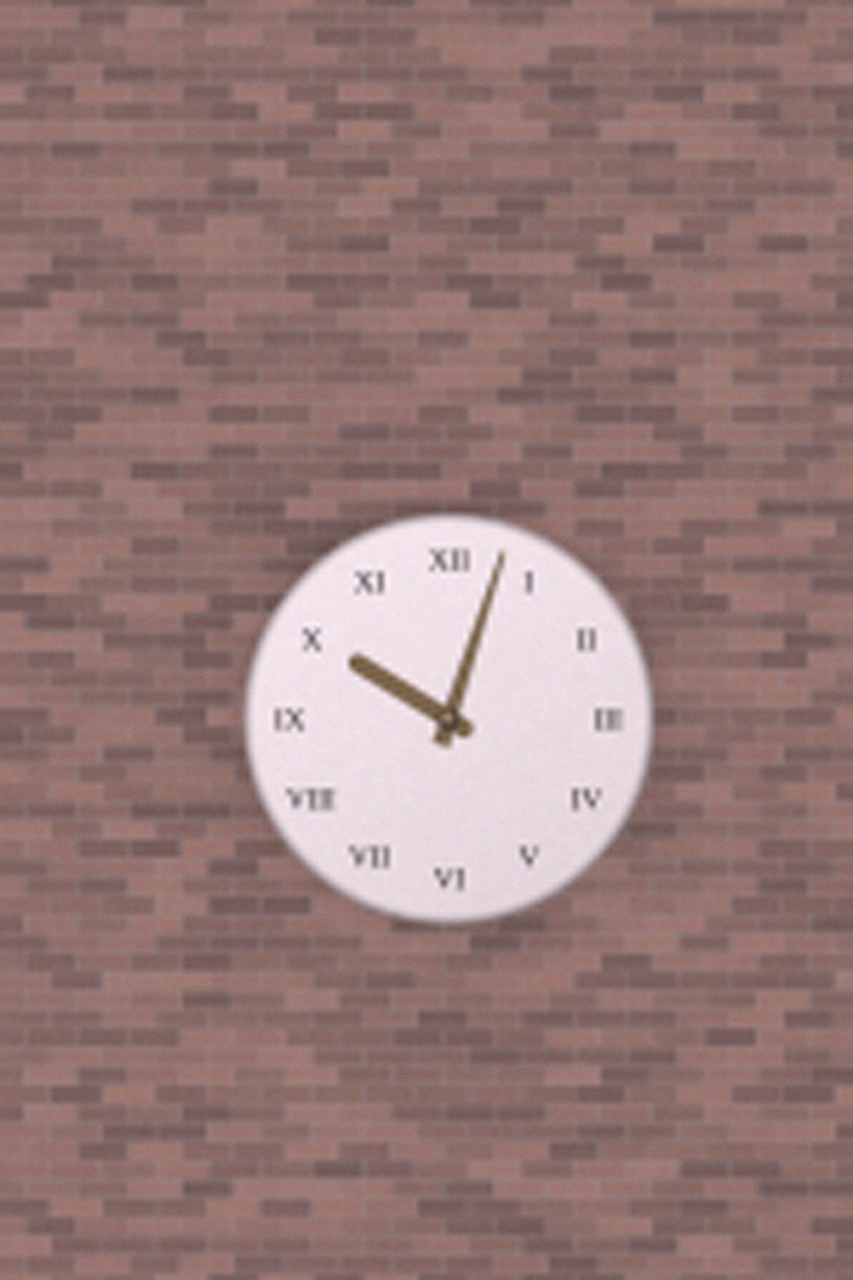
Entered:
10h03
